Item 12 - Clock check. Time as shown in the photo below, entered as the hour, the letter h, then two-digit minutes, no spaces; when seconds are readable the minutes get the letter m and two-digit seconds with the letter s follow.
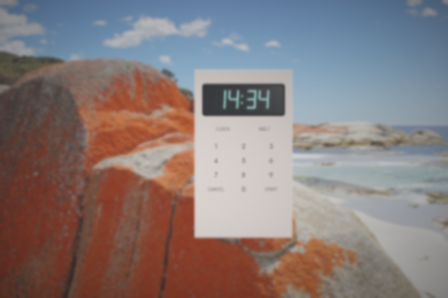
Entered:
14h34
